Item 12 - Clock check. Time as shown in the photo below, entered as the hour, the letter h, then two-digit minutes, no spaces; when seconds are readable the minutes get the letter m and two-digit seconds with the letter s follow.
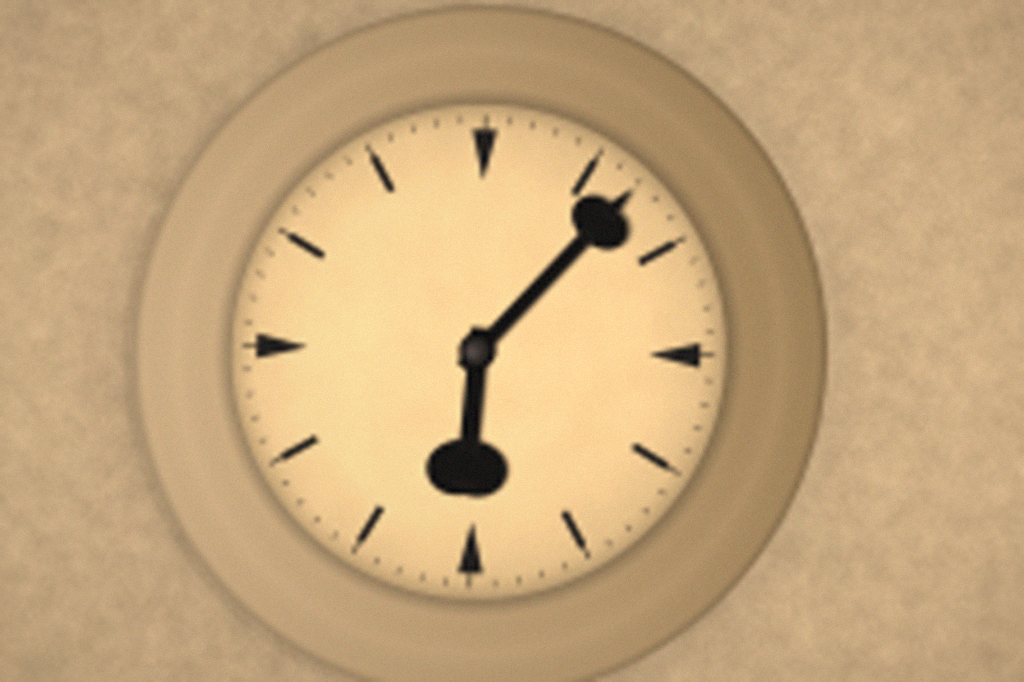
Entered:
6h07
